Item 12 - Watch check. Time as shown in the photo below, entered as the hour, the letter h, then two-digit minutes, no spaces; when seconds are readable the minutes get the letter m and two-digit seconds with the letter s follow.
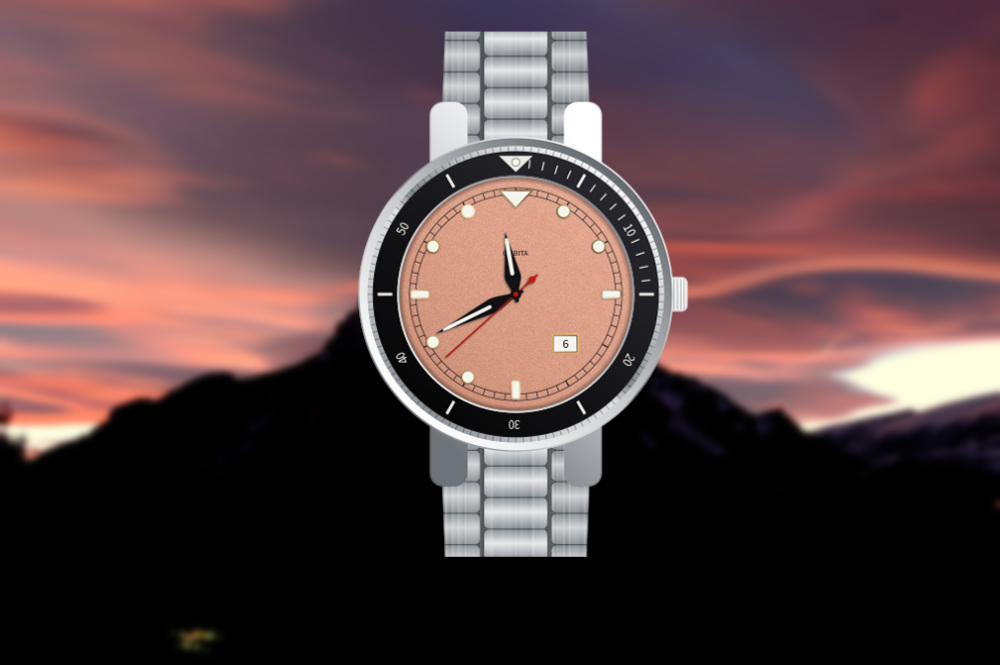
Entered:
11h40m38s
